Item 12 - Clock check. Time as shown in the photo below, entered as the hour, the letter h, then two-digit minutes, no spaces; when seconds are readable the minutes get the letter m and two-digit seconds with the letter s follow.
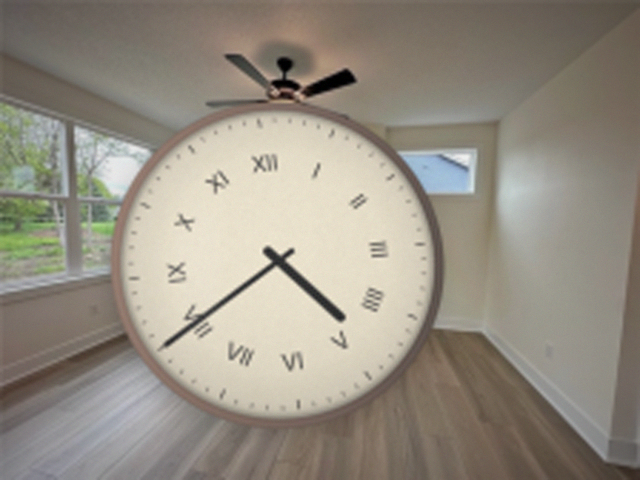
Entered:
4h40
